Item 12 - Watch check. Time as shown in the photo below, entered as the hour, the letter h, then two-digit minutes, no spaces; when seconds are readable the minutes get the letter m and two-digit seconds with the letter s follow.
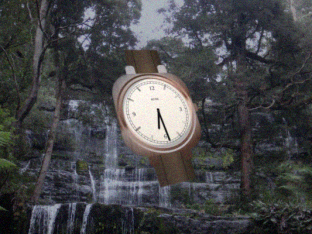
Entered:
6h29
